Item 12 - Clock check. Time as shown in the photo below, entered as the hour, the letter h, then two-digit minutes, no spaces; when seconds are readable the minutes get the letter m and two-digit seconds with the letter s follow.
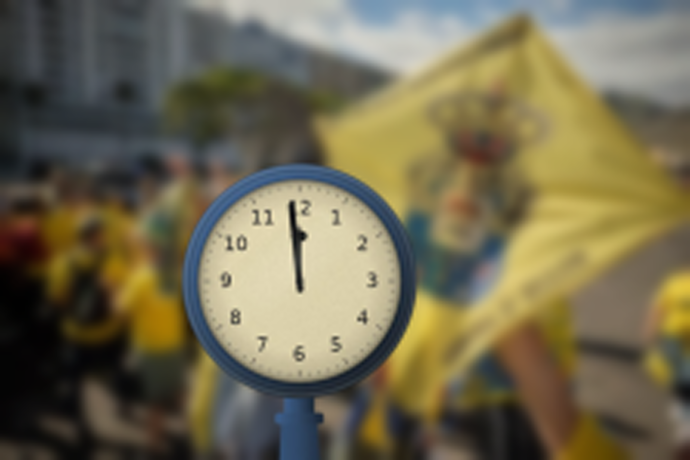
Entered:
11h59
